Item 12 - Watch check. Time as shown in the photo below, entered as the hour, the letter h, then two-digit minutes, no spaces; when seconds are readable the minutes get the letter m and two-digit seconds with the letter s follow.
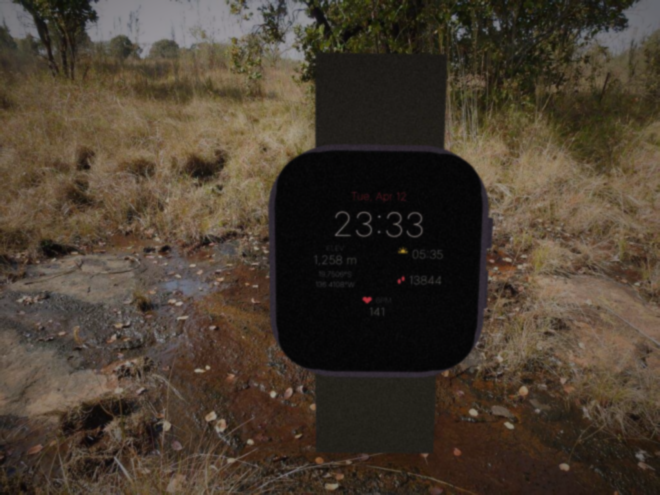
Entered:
23h33
